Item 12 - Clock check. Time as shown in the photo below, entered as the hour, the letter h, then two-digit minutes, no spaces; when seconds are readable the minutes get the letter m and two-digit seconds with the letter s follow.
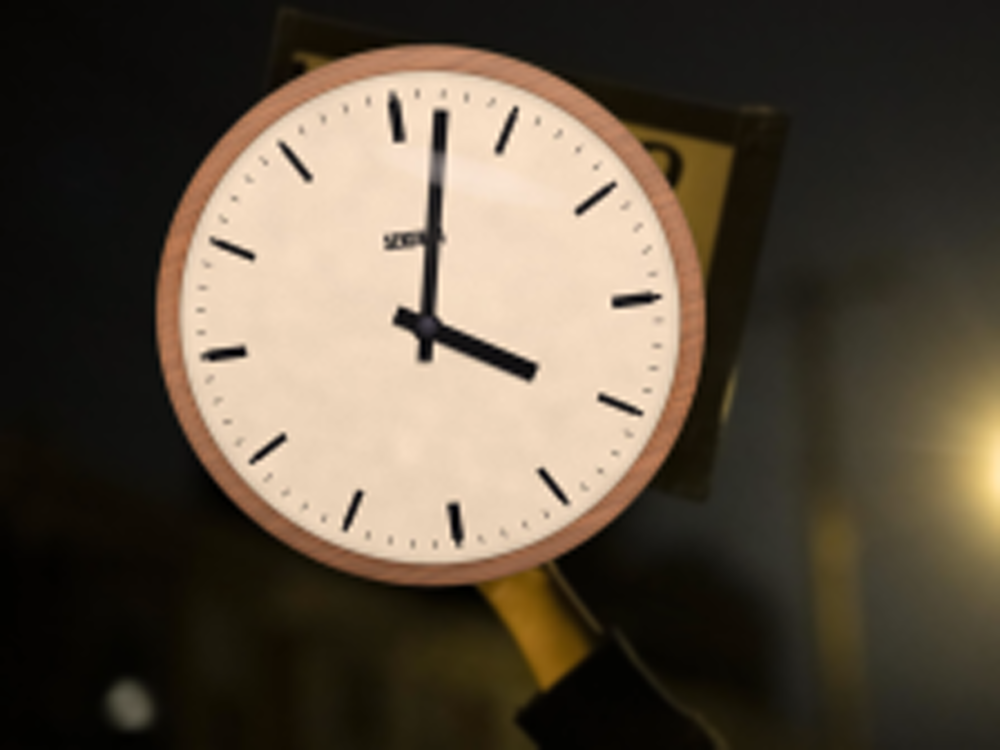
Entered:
4h02
